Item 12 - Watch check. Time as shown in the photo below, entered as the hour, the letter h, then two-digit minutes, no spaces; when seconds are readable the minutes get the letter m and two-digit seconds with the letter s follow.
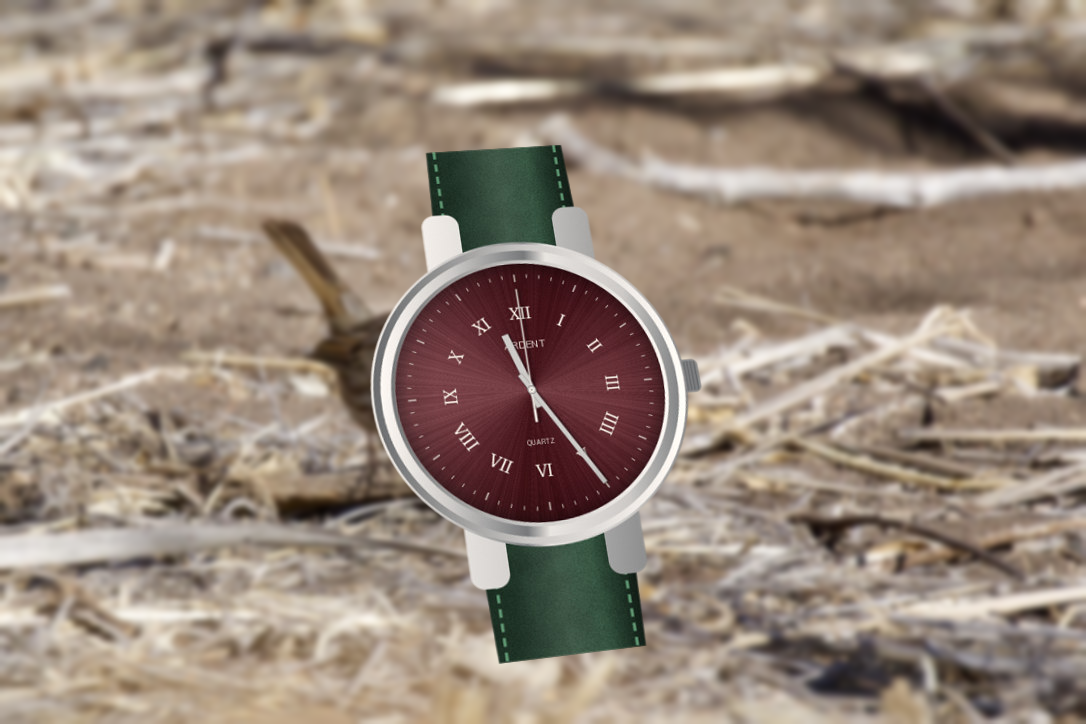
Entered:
11h25m00s
